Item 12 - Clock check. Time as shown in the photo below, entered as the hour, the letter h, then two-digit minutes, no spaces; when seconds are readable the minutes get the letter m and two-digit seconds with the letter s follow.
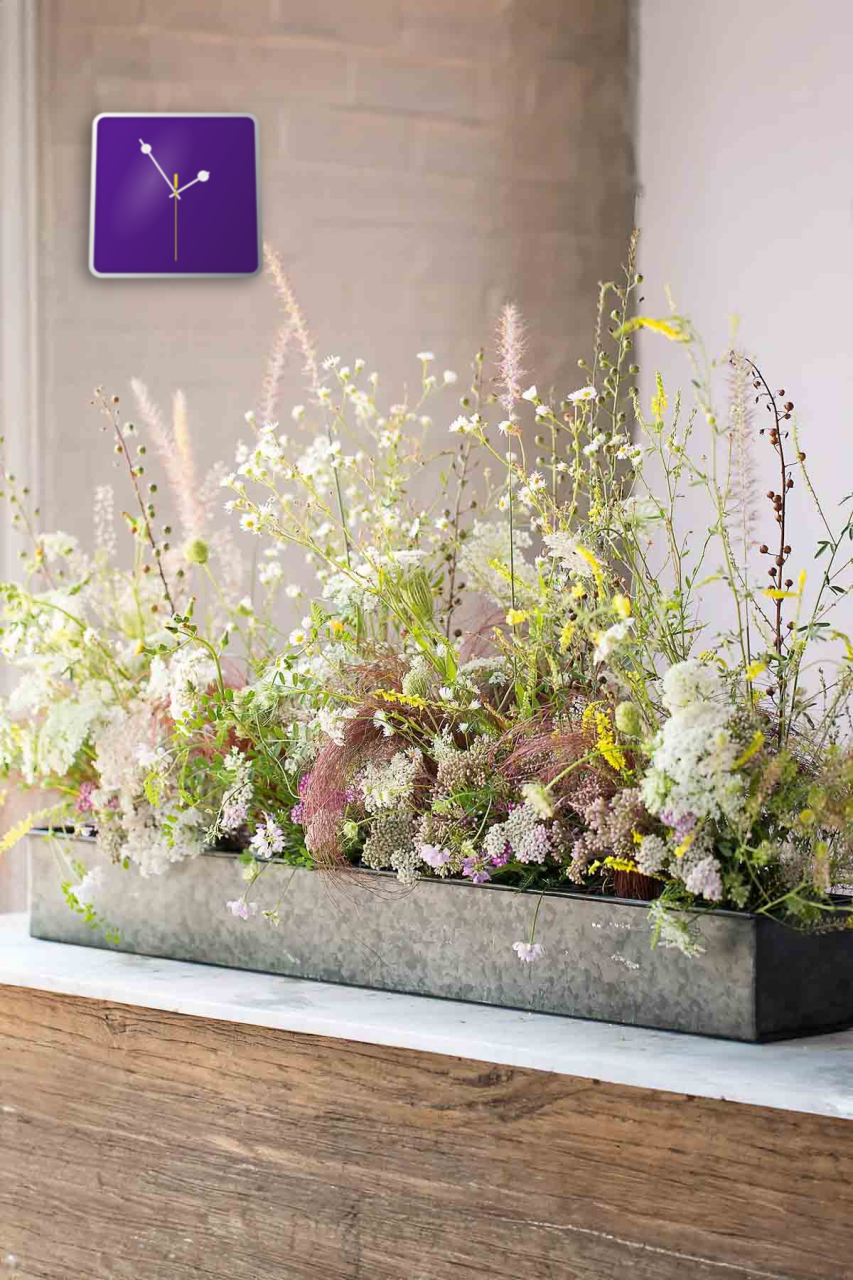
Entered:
1h54m30s
